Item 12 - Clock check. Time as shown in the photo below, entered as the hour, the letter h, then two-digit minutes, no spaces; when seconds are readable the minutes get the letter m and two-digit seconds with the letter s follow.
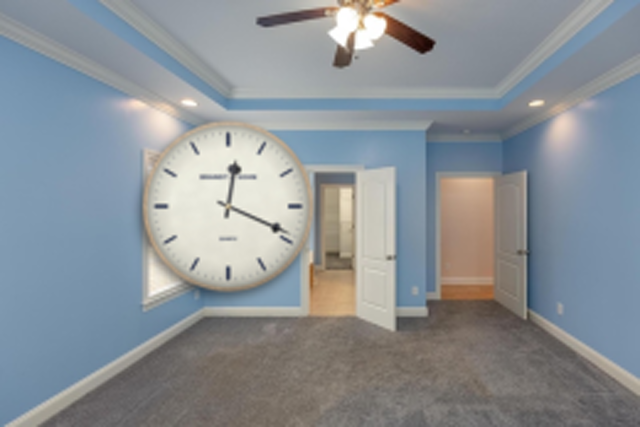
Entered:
12h19
